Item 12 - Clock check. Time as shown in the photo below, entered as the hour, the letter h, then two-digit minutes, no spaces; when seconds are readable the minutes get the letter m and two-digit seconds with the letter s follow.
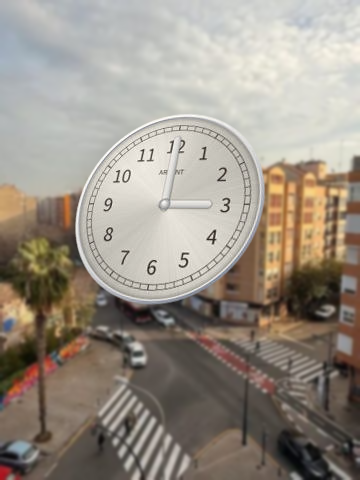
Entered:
3h00
